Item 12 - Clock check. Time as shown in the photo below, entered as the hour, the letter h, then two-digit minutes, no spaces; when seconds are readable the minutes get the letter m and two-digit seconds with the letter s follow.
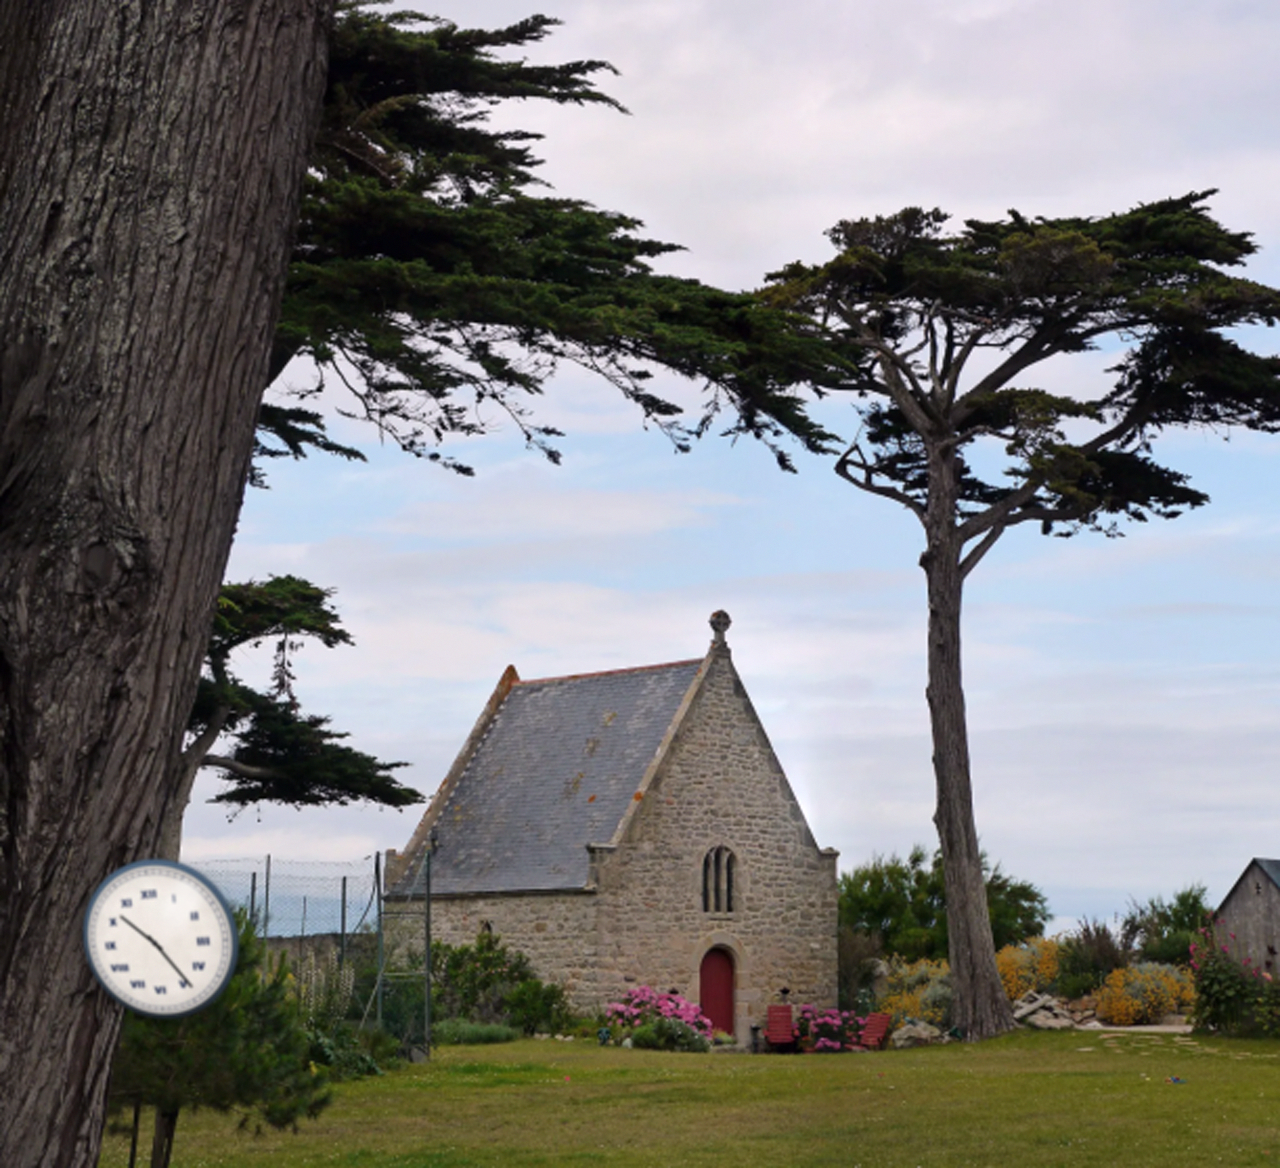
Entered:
10h24
